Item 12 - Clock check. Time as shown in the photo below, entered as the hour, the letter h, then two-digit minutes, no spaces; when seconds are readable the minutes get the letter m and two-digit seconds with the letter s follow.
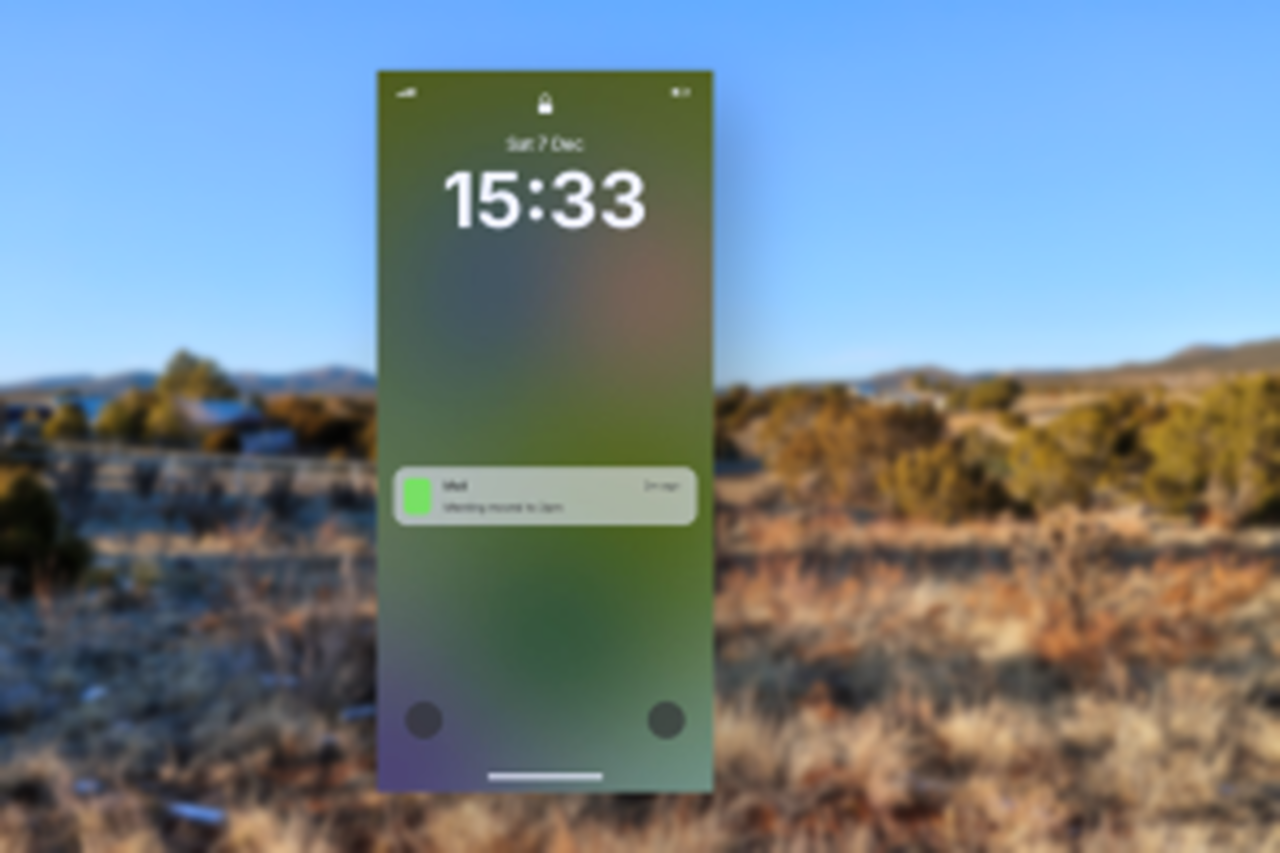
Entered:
15h33
